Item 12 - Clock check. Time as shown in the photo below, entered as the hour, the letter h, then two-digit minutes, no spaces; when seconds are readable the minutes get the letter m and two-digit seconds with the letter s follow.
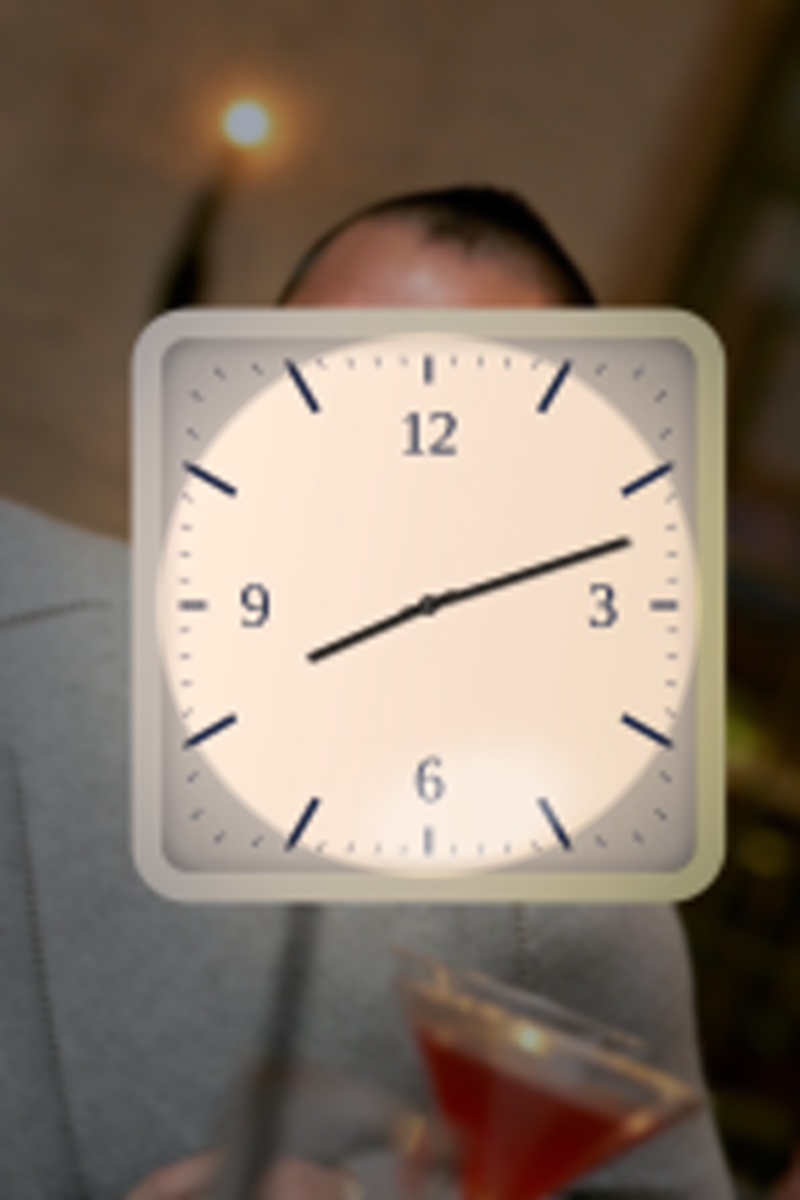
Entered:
8h12
